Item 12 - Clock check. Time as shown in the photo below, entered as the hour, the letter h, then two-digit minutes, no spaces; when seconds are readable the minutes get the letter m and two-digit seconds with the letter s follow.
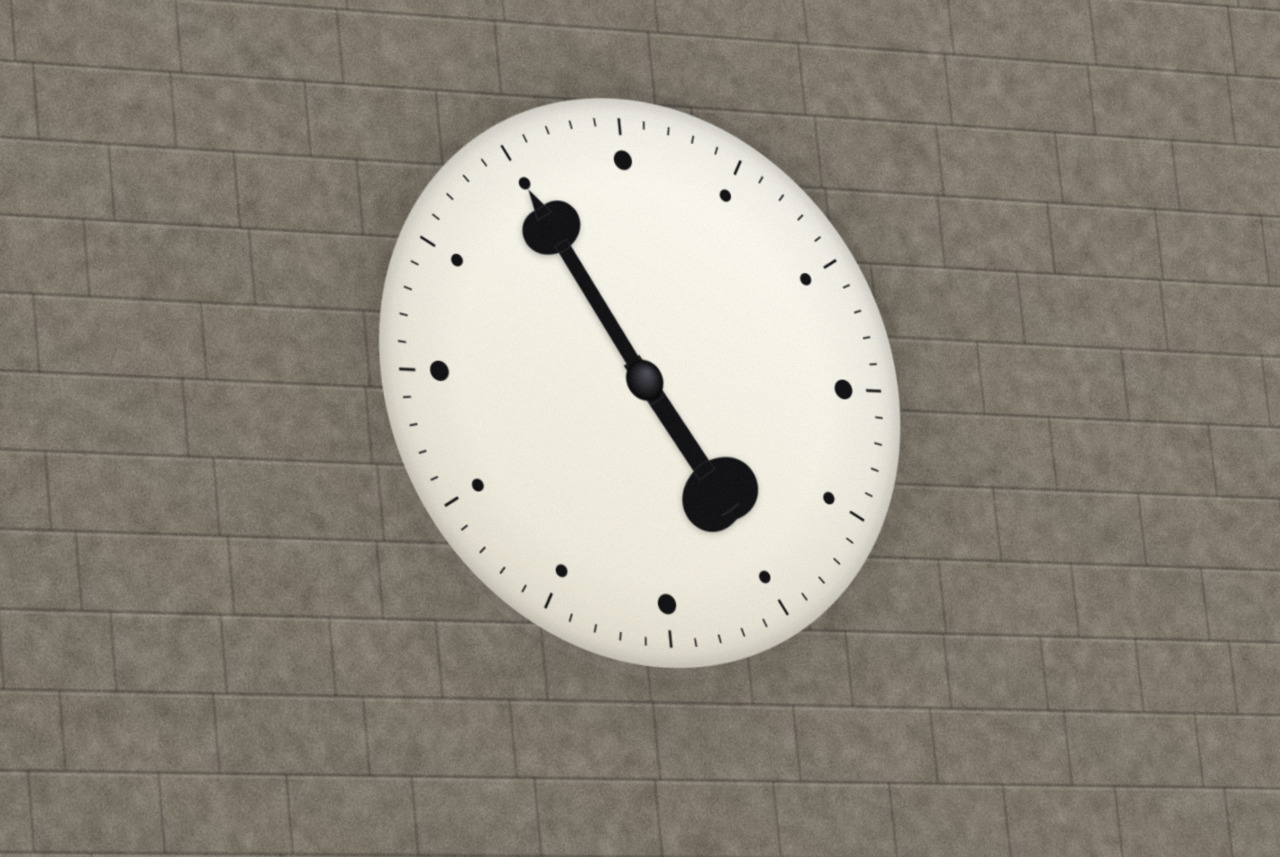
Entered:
4h55
